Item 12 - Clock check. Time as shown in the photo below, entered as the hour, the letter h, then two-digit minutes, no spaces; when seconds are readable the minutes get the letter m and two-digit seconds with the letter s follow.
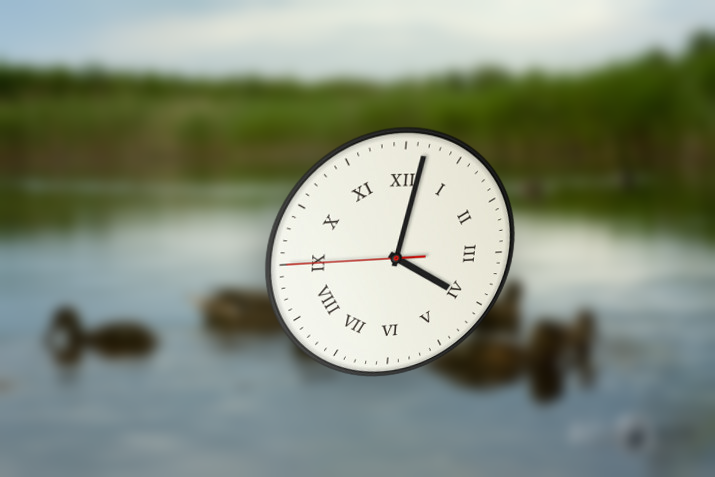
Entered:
4h01m45s
